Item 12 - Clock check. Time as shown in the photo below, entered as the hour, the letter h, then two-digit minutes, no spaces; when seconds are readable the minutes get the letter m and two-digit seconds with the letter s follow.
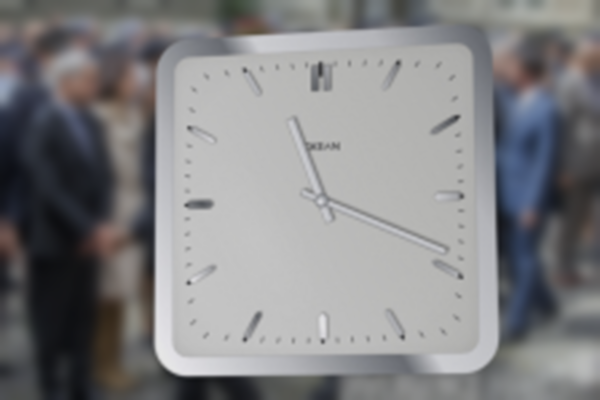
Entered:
11h19
